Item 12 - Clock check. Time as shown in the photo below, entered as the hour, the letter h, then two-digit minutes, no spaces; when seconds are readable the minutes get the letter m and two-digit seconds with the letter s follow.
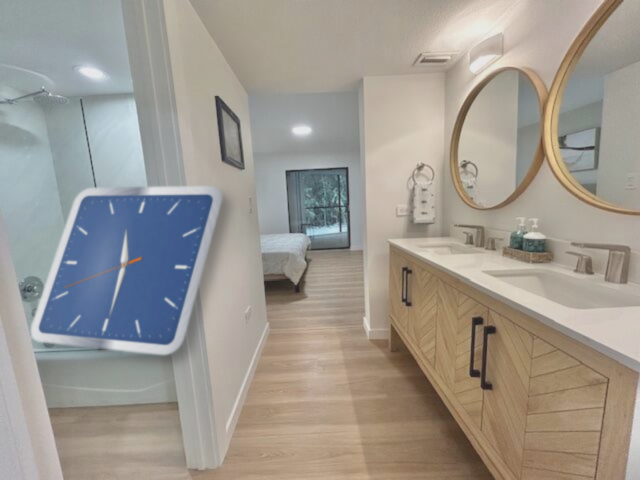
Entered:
11h29m41s
